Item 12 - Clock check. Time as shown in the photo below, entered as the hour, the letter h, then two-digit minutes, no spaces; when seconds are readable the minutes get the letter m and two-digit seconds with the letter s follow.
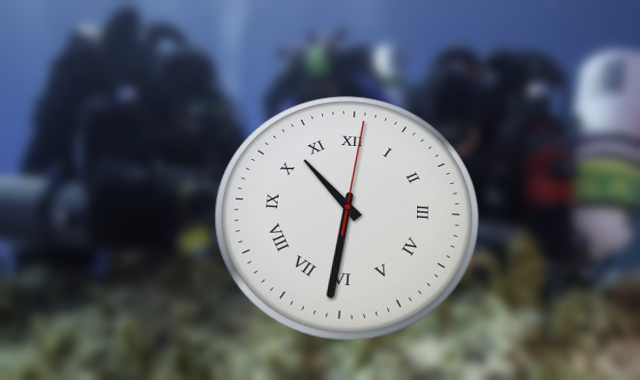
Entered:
10h31m01s
